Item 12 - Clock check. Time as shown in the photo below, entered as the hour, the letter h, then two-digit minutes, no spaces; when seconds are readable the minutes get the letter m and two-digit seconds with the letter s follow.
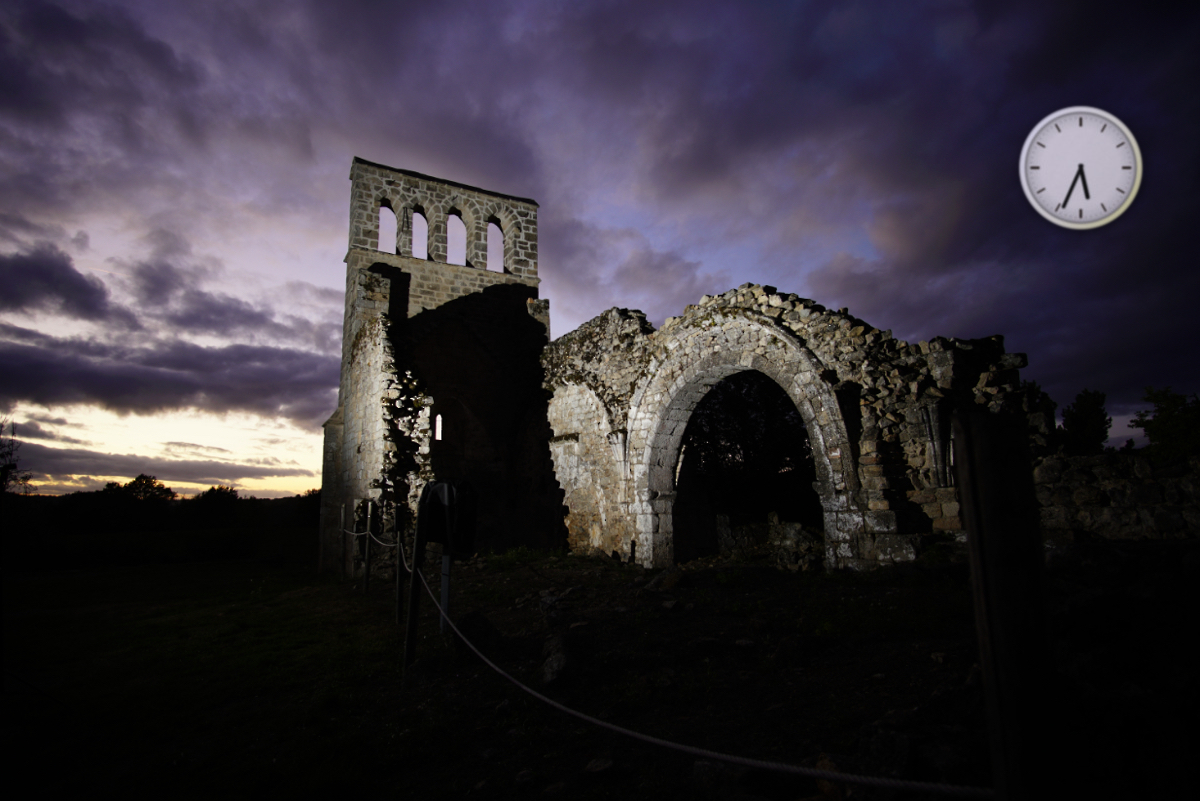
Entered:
5h34
